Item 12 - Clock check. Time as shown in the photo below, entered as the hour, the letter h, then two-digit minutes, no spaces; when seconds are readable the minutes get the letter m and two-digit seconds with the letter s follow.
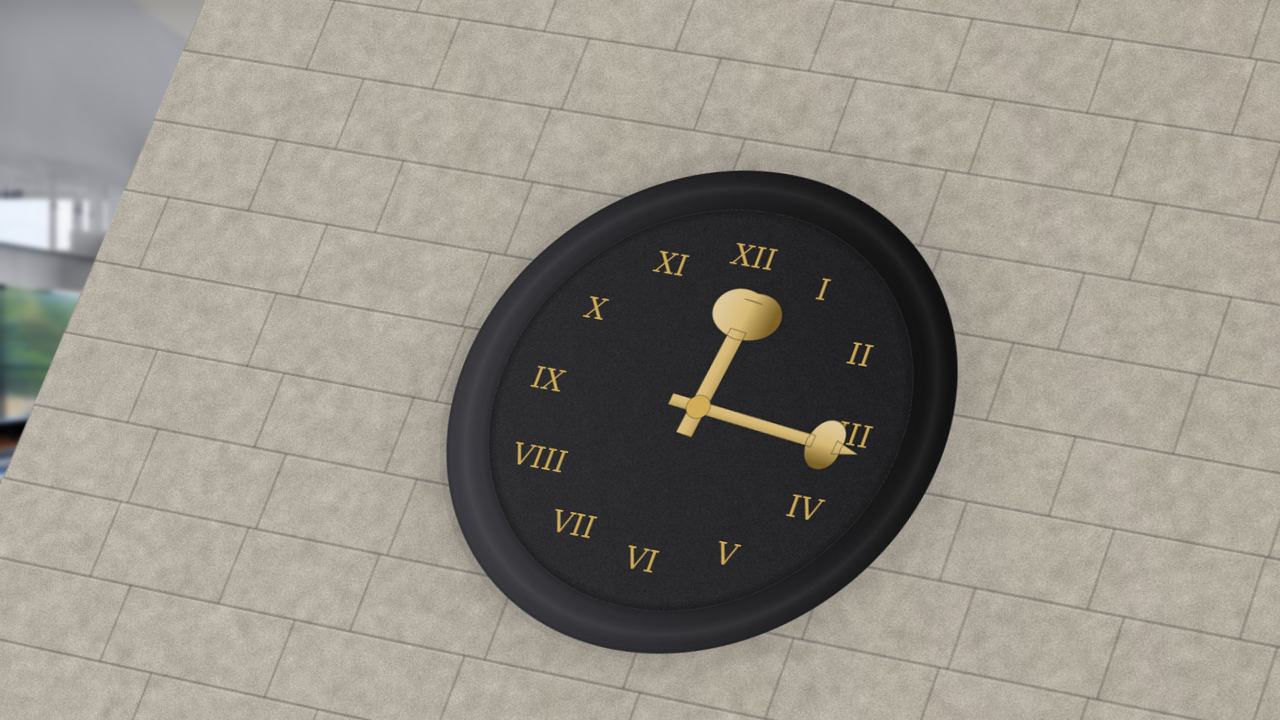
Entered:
12h16
